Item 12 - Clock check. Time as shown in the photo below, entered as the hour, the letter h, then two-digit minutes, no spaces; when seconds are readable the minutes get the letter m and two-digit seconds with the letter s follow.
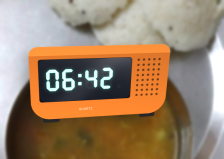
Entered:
6h42
